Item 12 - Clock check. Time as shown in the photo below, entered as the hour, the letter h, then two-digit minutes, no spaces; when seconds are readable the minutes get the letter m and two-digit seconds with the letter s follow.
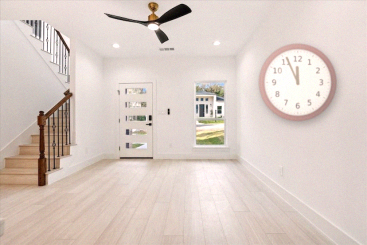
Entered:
11h56
